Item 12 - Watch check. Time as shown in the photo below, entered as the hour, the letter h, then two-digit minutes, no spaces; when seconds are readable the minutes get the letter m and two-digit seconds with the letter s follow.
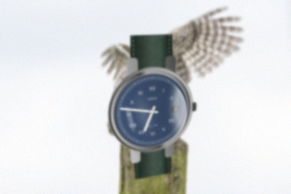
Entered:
6h47
